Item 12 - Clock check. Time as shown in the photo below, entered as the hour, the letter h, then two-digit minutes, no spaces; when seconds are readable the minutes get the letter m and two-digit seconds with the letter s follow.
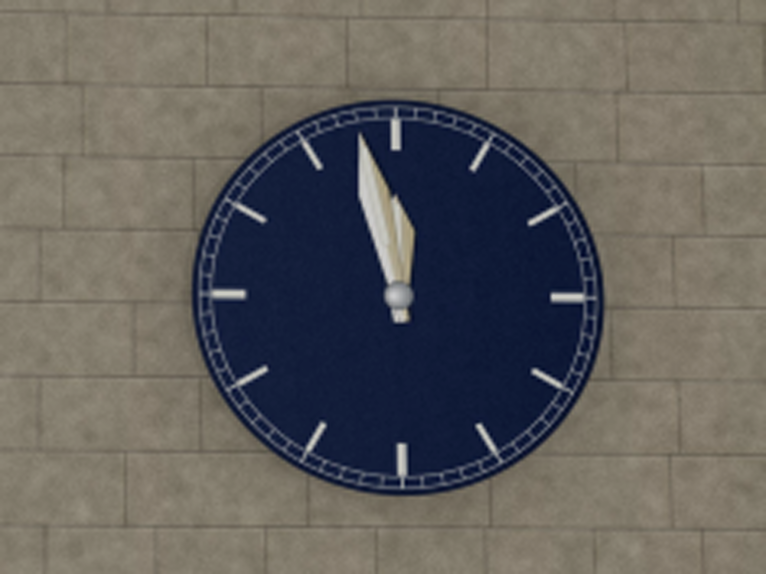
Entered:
11h58
